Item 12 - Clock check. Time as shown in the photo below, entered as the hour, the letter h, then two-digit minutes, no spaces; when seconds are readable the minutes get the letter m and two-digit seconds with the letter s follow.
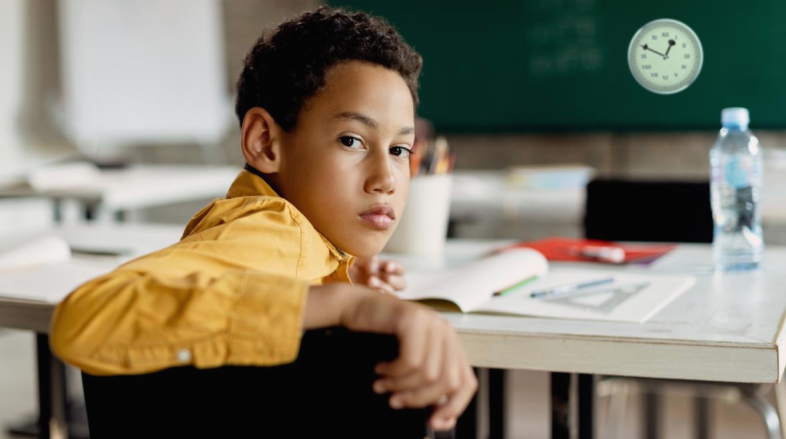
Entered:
12h49
